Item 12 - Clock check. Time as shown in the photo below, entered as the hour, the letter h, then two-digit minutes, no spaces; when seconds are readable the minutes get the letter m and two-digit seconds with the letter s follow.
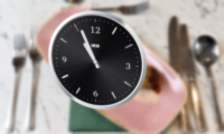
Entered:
10h56
